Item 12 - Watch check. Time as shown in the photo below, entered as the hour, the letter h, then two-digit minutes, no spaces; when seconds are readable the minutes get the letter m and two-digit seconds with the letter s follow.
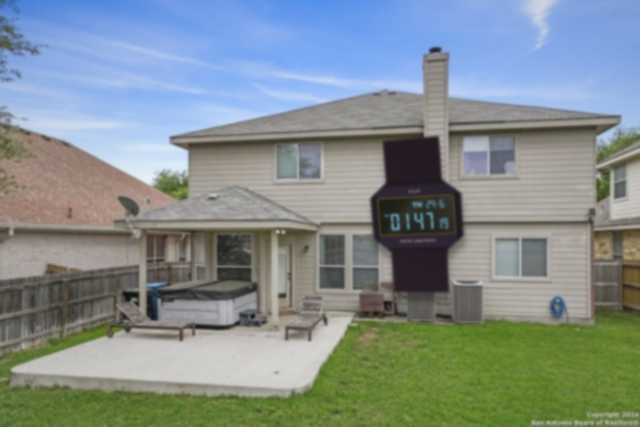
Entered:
1h47
